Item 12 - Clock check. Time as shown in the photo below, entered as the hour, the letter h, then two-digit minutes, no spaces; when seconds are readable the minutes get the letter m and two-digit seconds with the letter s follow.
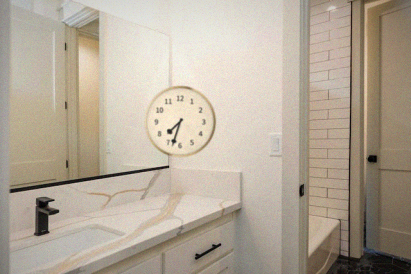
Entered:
7h33
